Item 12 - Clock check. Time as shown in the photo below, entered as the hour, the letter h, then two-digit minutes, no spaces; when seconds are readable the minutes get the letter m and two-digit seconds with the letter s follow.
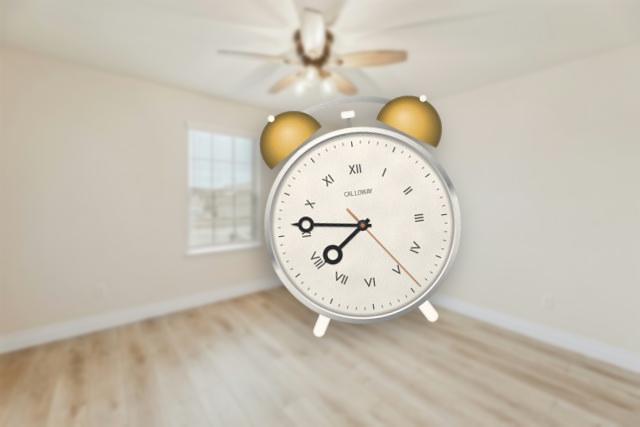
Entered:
7h46m24s
